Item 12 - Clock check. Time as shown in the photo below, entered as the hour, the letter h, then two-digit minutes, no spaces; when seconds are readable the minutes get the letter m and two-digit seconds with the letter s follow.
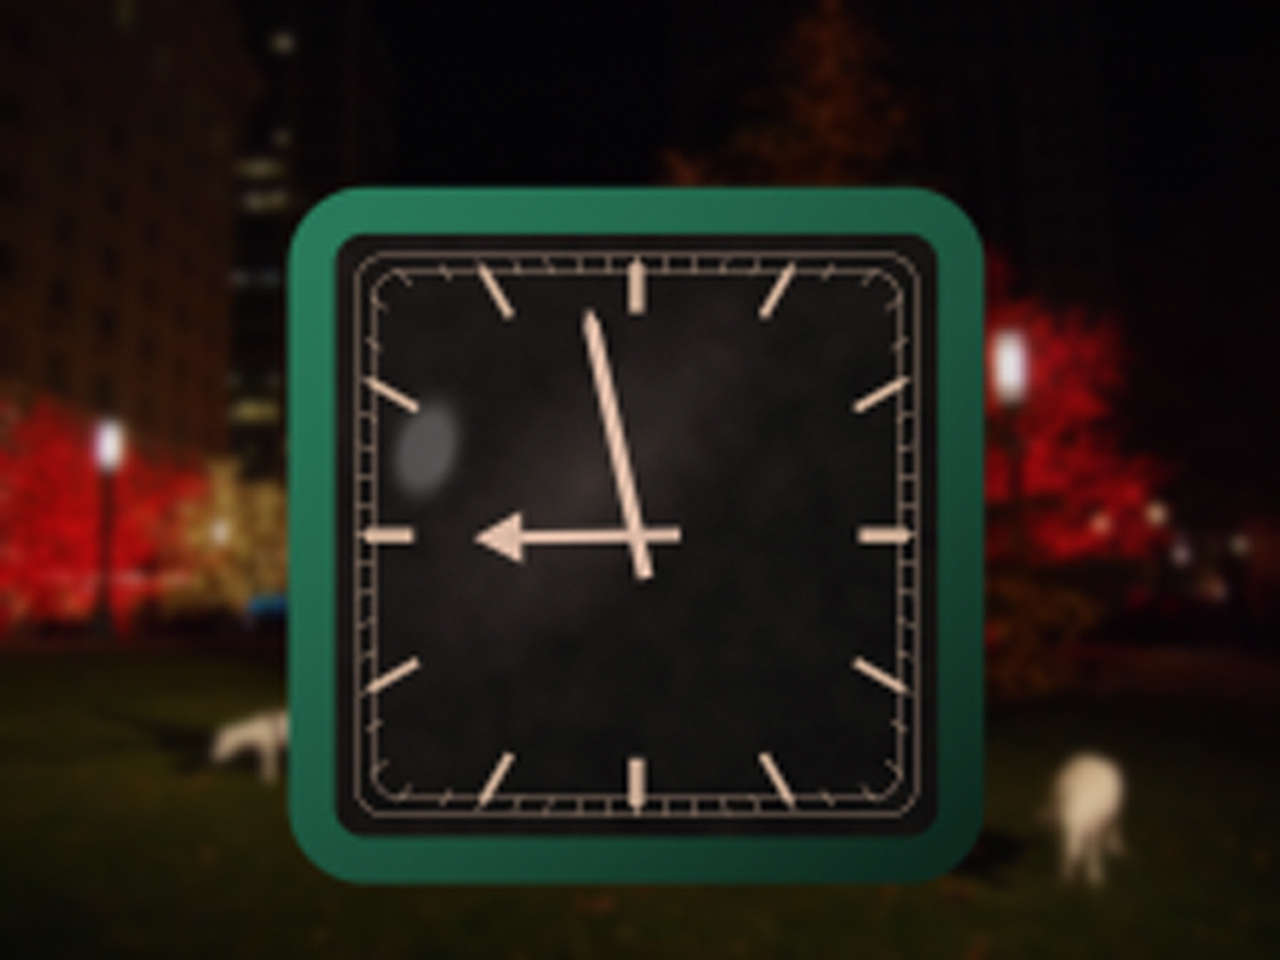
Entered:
8h58
